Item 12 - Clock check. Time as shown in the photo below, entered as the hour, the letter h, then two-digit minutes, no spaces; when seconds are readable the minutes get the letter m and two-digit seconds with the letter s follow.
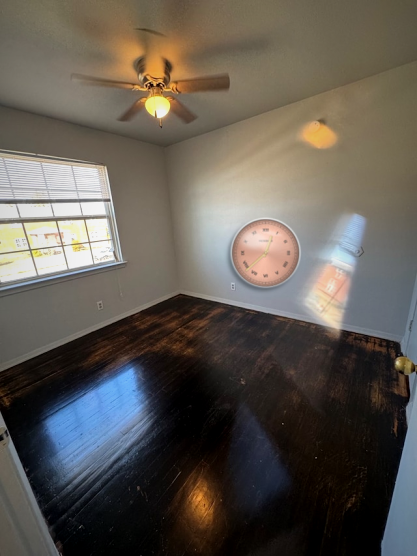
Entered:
12h38
